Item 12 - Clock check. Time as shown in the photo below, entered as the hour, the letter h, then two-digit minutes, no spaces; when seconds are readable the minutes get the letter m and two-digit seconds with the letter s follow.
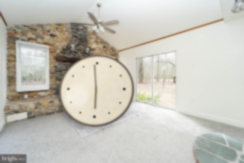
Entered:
5h59
